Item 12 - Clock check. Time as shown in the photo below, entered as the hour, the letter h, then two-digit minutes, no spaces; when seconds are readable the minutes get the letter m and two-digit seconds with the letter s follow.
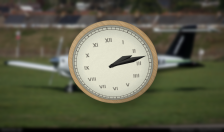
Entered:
2h13
